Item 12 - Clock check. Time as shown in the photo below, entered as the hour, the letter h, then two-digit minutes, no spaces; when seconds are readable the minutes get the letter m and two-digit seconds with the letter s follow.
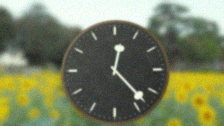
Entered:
12h23
